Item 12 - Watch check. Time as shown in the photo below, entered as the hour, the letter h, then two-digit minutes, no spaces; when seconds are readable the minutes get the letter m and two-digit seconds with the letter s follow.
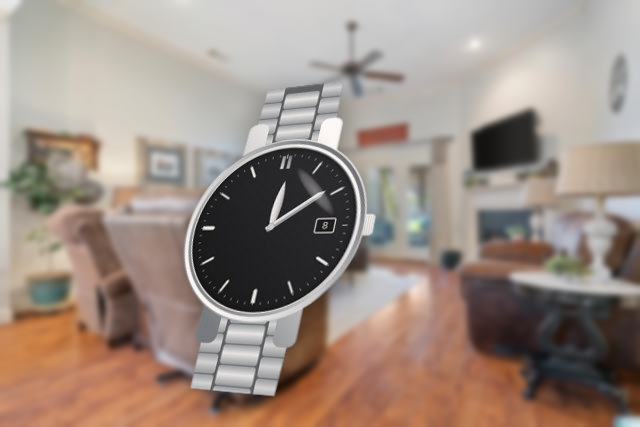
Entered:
12h09
